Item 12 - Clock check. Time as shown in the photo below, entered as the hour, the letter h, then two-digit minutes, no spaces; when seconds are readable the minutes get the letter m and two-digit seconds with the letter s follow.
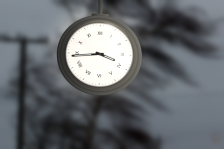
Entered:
3h44
